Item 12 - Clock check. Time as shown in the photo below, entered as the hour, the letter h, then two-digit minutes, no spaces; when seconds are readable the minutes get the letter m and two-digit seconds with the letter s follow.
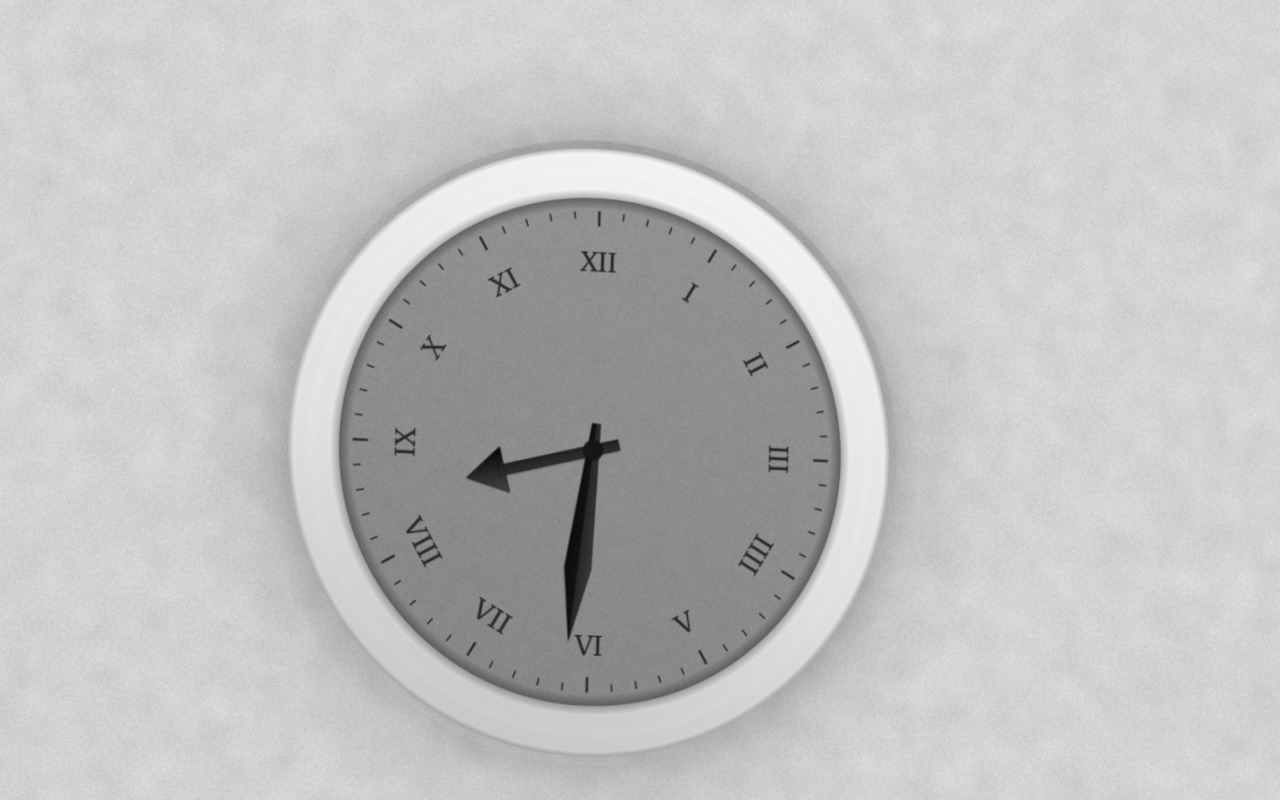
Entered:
8h31
